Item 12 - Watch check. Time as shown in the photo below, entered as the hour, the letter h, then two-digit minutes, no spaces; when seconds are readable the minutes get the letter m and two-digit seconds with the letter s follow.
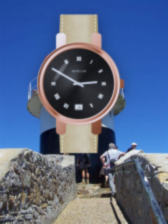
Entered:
2h50
